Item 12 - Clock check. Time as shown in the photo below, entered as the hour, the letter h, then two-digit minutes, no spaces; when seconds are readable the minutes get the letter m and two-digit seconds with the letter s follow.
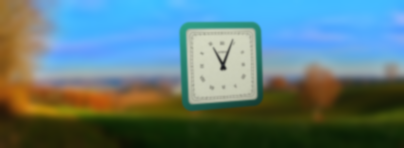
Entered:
11h04
